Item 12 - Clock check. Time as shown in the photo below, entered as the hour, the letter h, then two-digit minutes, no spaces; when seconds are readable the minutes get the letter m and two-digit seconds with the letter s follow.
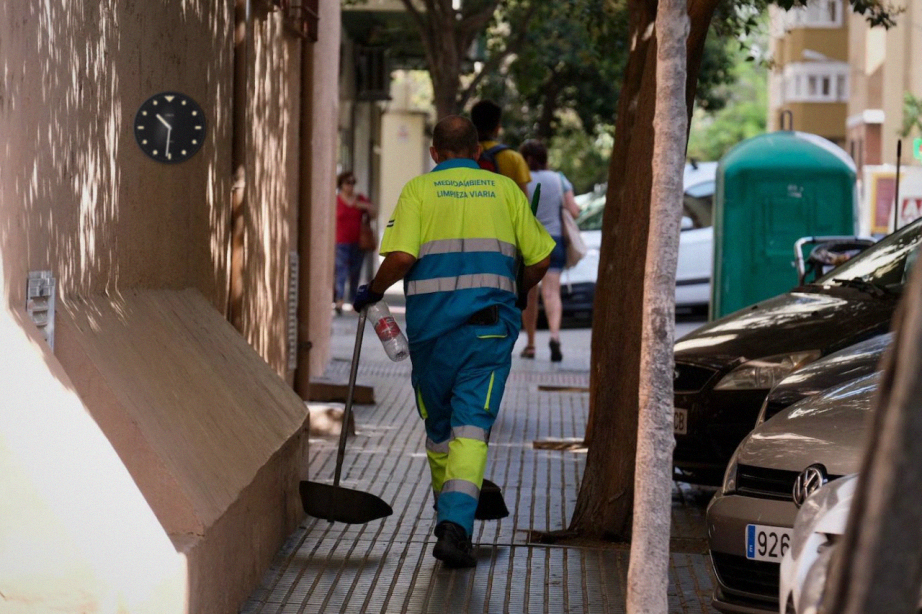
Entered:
10h31
